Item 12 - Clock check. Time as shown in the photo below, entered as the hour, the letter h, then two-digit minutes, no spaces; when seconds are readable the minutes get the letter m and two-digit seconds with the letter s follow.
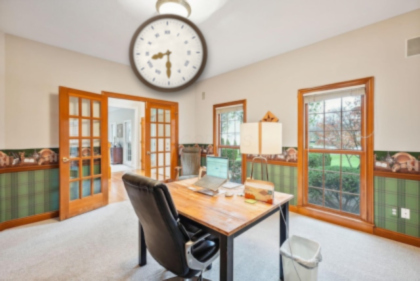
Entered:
8h30
